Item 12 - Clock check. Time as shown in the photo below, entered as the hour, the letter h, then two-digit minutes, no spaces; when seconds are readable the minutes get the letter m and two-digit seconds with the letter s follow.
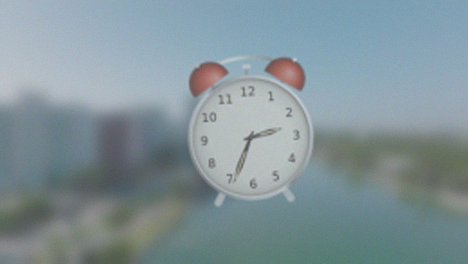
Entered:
2h34
